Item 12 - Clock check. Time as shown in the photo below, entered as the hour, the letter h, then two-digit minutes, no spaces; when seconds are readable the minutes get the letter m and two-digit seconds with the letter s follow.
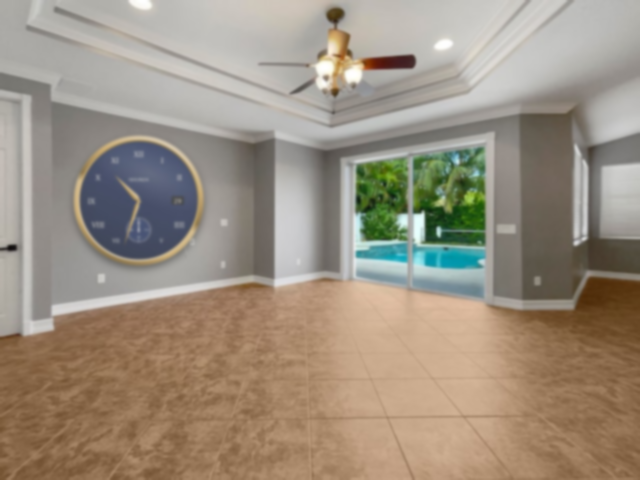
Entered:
10h33
